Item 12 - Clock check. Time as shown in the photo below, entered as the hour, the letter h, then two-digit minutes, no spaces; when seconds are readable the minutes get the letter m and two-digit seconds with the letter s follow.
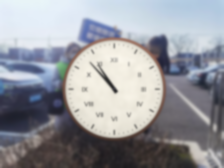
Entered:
10h53
